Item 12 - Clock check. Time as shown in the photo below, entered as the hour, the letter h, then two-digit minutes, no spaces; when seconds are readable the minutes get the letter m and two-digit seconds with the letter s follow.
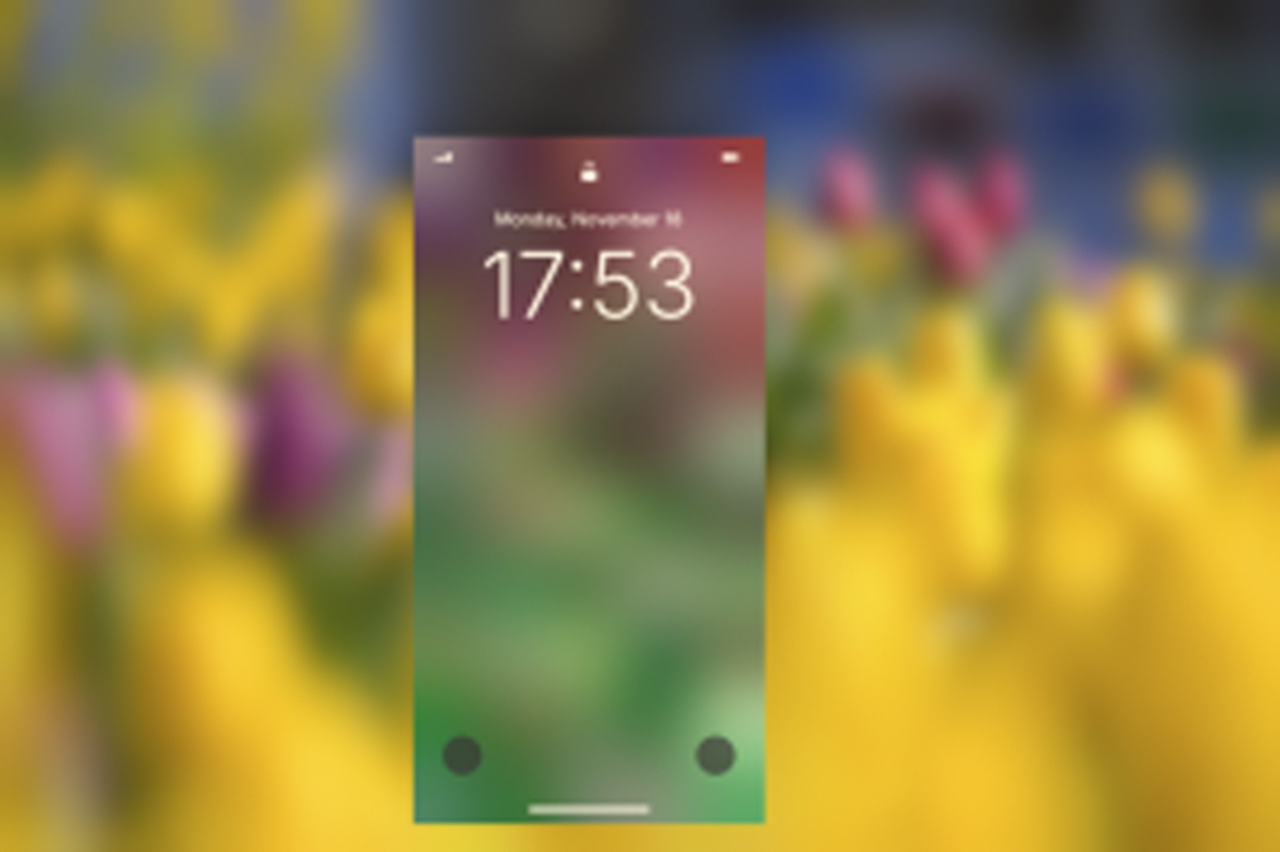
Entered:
17h53
